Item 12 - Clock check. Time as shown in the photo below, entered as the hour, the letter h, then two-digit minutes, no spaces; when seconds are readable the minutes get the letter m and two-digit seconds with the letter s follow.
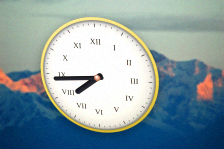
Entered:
7h44
